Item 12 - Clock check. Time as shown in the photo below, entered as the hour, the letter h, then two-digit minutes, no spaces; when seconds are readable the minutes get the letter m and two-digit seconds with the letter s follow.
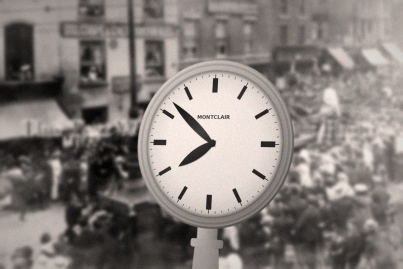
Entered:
7h52
